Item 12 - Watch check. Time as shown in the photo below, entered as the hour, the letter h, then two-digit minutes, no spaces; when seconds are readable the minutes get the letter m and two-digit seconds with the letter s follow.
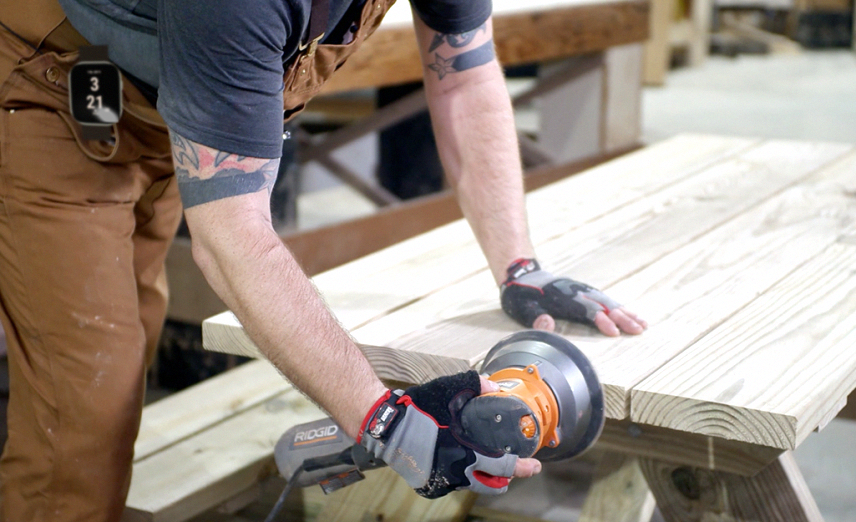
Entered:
3h21
